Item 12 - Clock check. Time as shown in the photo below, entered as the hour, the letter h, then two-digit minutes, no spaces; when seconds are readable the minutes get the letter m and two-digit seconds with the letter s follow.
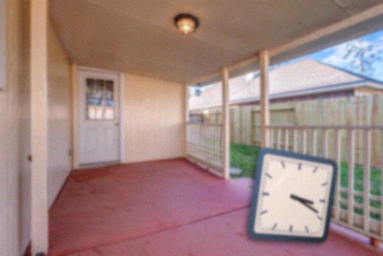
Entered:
3h19
